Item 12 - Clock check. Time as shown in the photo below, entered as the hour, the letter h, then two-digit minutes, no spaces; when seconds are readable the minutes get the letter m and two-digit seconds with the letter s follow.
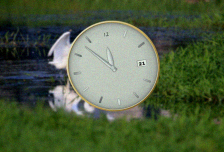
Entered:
11h53
